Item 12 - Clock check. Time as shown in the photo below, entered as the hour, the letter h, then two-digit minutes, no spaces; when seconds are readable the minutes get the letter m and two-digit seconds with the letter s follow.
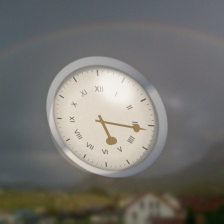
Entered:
5h16
